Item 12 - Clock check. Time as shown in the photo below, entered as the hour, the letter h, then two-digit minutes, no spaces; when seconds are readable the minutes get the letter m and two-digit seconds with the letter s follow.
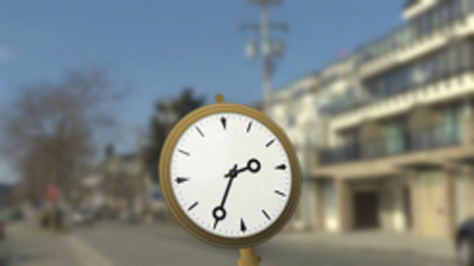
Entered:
2h35
